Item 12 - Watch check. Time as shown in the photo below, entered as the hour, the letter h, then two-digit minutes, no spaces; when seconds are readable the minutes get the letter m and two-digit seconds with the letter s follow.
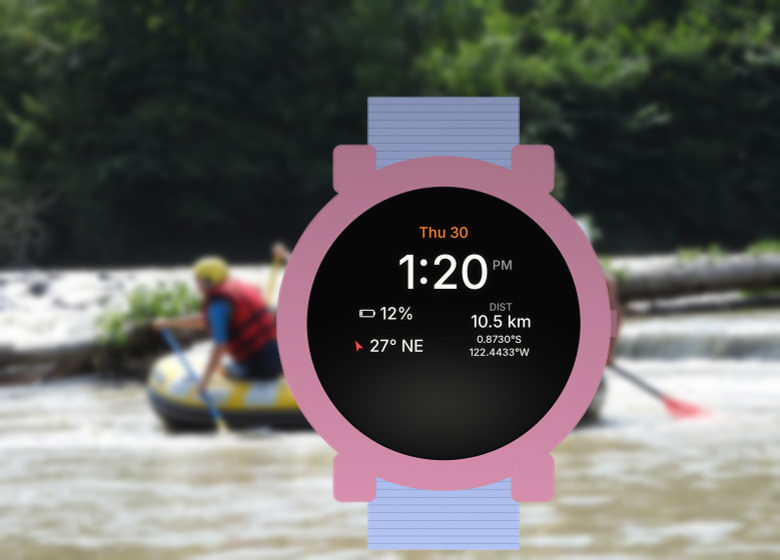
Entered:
1h20
